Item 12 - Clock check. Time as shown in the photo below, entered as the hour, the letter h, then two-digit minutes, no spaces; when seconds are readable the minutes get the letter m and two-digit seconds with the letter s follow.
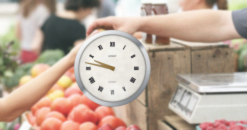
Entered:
9h47
